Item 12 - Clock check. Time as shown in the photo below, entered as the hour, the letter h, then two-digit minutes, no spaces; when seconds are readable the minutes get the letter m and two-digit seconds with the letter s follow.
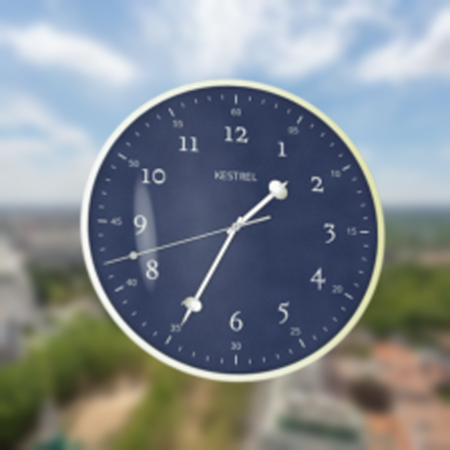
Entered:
1h34m42s
